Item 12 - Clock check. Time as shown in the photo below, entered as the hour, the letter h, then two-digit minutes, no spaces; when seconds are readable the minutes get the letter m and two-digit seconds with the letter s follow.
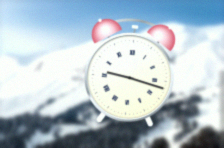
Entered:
9h17
